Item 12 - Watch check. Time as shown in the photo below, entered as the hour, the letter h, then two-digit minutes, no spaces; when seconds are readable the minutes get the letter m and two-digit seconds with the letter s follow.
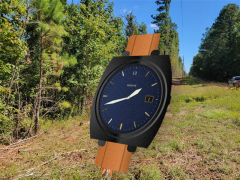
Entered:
1h42
